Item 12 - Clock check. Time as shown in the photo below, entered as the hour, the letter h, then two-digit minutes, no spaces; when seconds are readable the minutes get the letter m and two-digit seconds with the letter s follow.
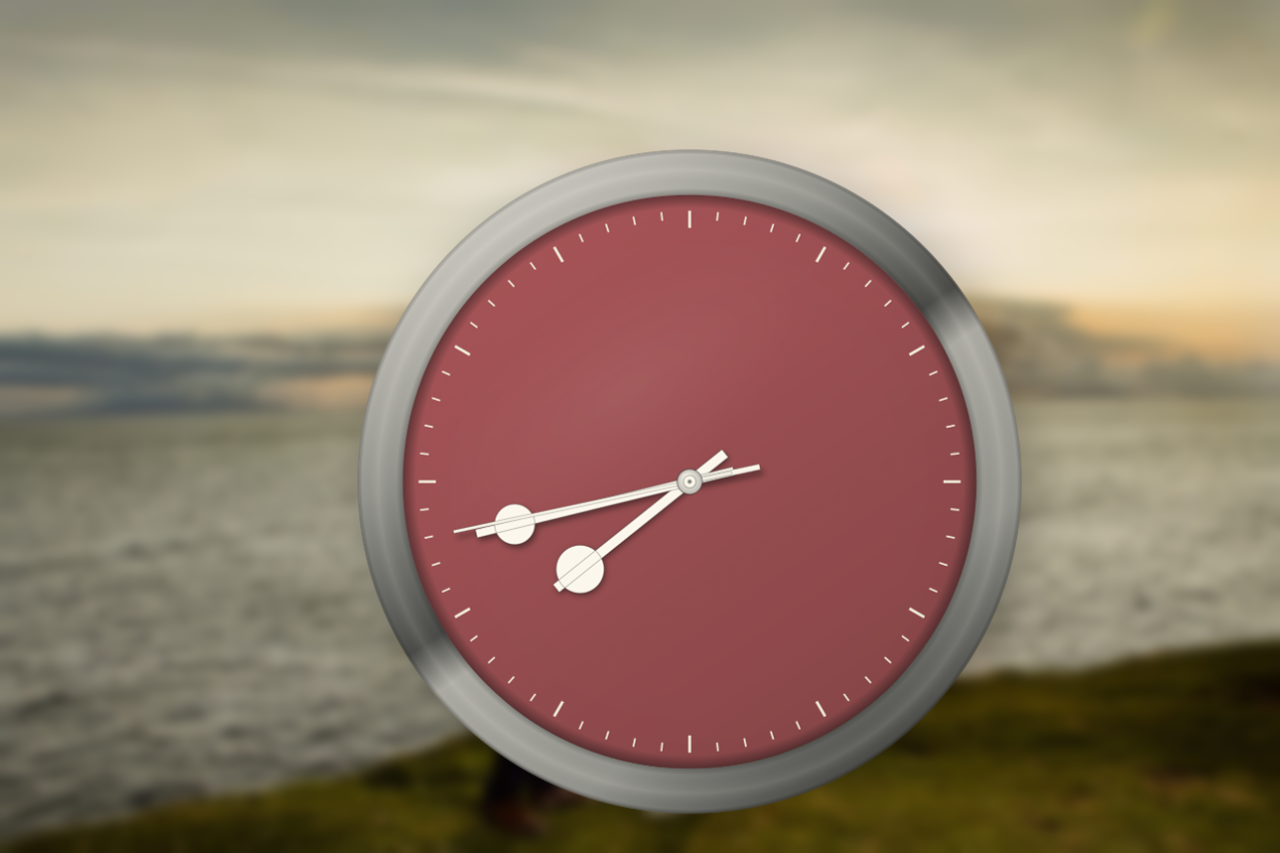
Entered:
7h42m43s
